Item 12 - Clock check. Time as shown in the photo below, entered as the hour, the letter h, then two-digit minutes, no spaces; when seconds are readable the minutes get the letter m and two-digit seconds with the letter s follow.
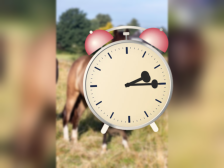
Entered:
2h15
